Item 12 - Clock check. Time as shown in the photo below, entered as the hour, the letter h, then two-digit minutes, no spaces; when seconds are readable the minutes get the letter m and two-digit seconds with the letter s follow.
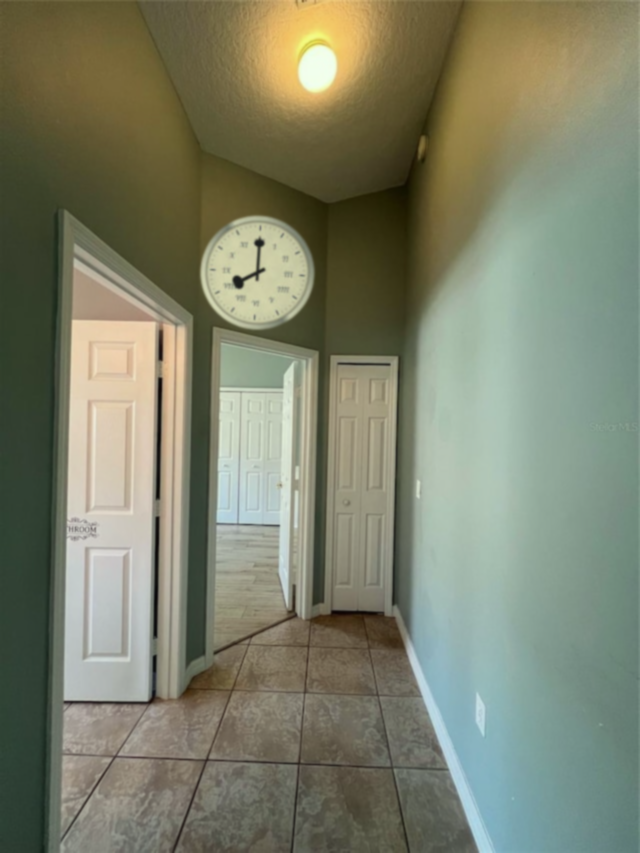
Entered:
8h00
